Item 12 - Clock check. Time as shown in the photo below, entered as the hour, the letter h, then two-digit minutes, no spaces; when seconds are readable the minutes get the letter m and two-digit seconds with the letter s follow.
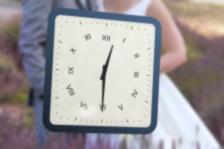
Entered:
12h30
